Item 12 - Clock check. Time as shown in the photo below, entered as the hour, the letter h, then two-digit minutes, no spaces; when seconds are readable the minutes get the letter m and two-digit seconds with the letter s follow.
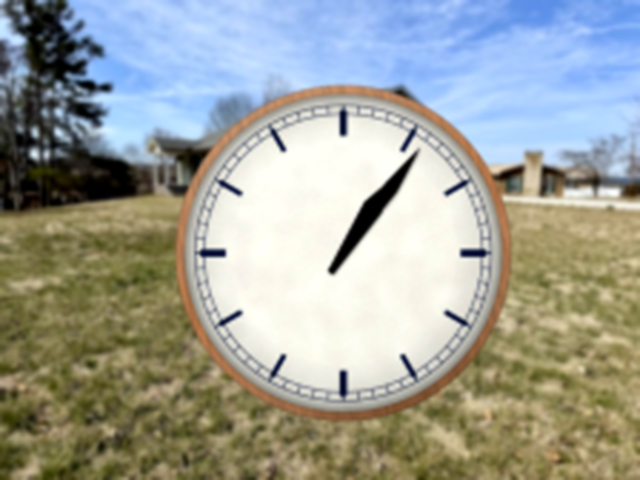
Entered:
1h06
